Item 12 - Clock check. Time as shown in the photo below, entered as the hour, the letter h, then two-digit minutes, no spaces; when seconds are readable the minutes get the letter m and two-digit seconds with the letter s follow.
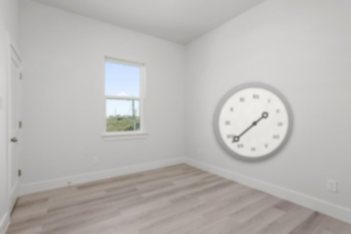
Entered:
1h38
